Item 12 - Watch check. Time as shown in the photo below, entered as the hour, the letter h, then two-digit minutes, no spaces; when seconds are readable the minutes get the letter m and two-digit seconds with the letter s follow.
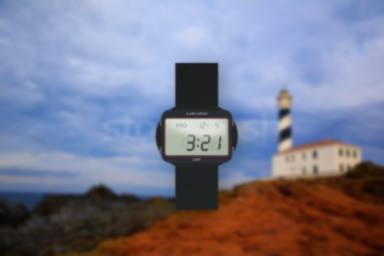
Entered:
3h21
